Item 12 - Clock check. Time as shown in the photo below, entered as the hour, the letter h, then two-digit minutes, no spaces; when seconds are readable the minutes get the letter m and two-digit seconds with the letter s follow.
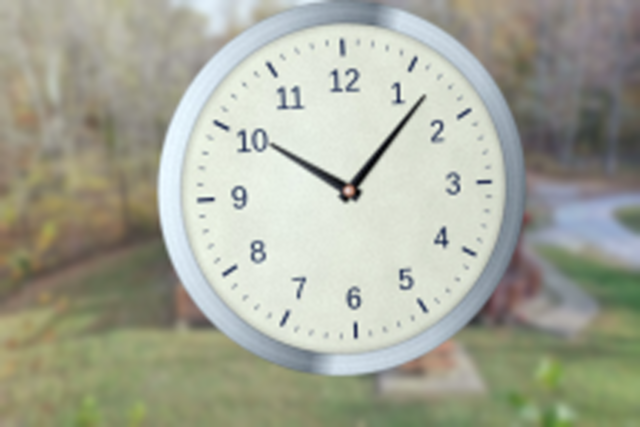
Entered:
10h07
